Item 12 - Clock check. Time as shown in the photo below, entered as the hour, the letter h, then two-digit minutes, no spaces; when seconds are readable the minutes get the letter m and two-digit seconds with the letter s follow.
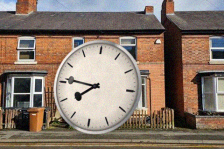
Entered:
7h46
